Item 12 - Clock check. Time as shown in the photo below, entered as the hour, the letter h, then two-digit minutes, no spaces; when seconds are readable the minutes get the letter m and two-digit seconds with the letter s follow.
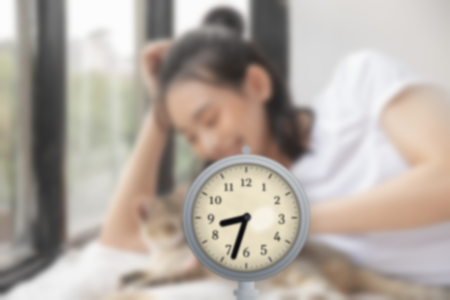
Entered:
8h33
